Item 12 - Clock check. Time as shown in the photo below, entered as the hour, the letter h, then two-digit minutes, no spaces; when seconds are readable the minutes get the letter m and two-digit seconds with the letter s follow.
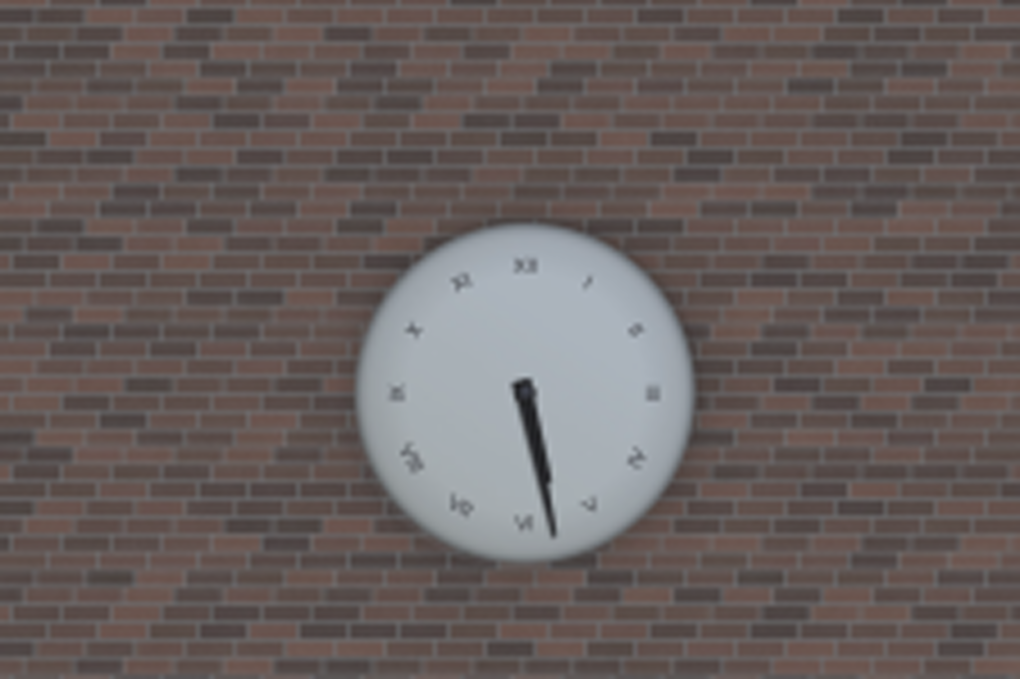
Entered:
5h28
